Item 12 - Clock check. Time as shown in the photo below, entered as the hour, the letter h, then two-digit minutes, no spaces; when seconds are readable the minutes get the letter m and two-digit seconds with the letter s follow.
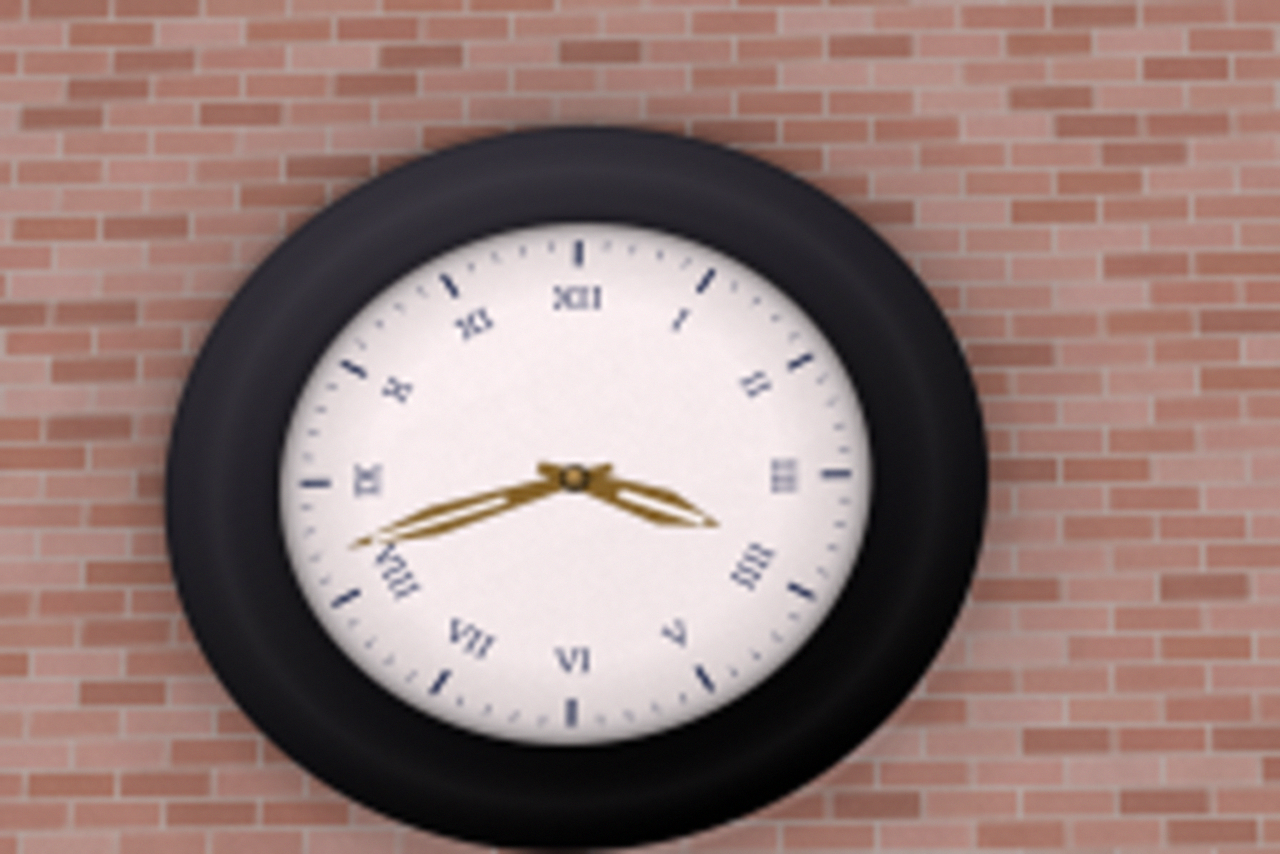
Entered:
3h42
